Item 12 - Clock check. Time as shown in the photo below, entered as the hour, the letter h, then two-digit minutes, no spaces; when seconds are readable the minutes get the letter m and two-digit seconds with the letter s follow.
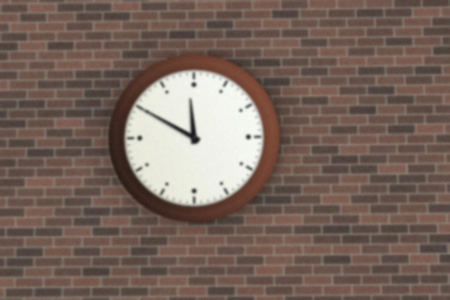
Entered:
11h50
